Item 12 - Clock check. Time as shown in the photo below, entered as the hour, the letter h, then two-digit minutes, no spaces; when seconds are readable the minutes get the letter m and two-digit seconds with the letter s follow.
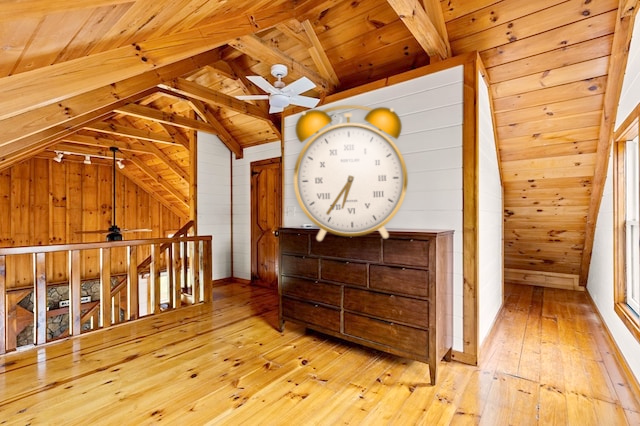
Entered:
6h36
